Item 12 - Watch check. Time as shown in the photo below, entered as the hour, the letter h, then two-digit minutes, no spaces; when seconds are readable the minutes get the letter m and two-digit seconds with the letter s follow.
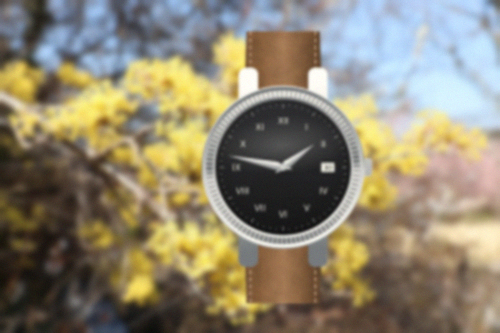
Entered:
1h47
